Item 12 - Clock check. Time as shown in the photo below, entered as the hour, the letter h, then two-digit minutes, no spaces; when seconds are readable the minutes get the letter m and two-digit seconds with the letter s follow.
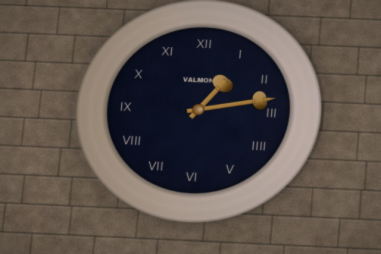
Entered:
1h13
